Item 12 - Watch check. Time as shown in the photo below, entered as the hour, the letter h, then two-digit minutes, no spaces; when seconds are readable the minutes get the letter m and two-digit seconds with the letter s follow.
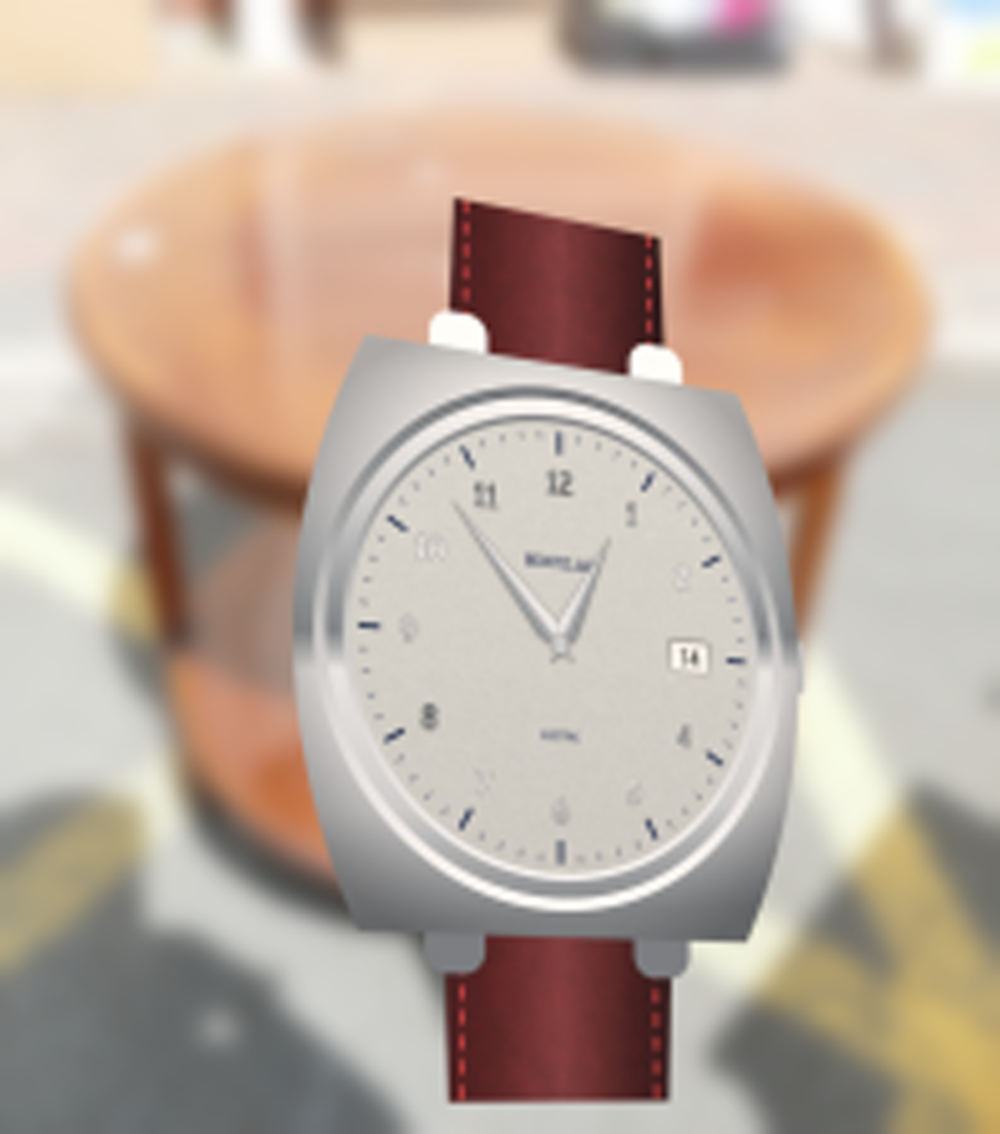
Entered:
12h53
